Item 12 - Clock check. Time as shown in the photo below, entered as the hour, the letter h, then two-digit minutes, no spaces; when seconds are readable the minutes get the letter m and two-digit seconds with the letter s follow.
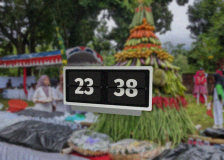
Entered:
23h38
